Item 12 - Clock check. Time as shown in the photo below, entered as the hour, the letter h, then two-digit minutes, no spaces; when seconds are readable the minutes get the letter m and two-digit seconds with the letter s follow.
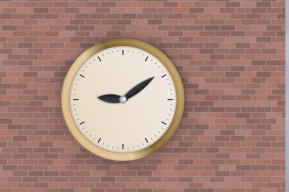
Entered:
9h09
